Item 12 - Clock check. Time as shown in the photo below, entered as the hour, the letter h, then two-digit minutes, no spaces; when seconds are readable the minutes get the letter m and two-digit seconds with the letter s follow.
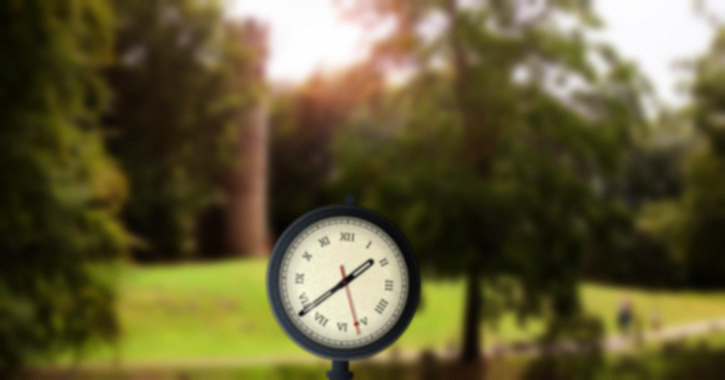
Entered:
1h38m27s
